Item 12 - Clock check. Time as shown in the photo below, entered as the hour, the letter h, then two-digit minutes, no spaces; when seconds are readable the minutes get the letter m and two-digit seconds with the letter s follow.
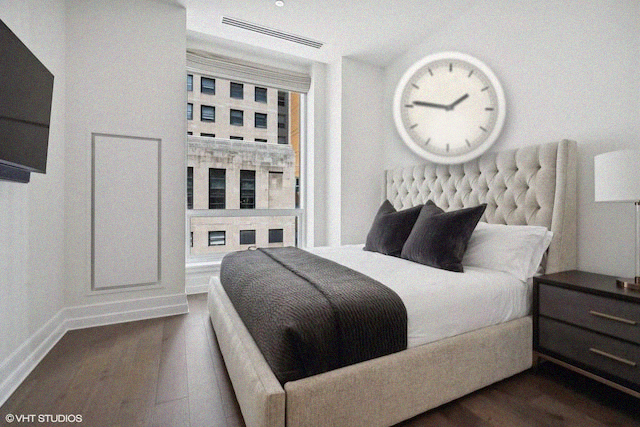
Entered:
1h46
